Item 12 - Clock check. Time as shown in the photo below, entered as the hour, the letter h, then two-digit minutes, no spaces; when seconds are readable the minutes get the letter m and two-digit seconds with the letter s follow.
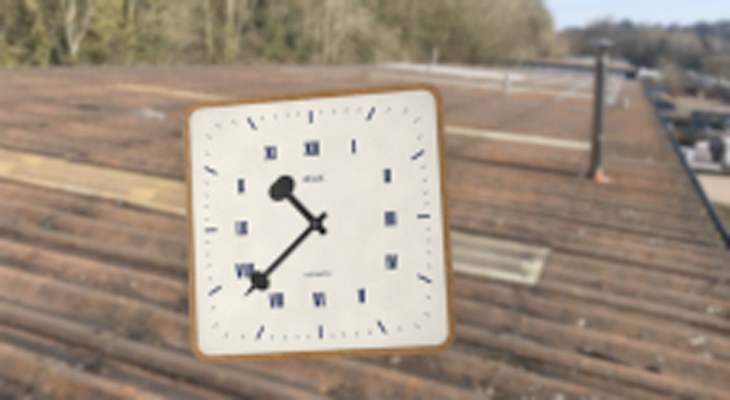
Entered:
10h38
